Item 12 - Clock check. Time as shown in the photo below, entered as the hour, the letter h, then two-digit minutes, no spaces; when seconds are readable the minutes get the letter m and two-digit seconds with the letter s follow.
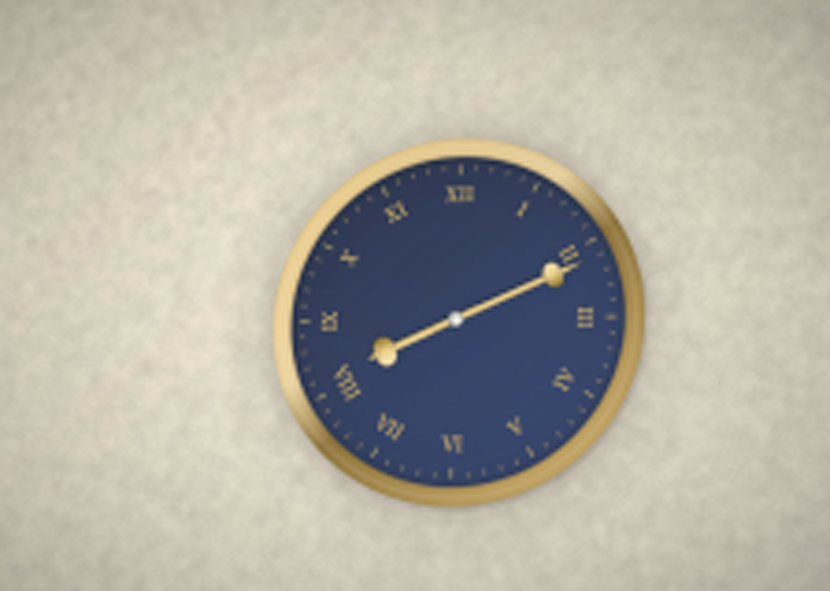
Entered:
8h11
